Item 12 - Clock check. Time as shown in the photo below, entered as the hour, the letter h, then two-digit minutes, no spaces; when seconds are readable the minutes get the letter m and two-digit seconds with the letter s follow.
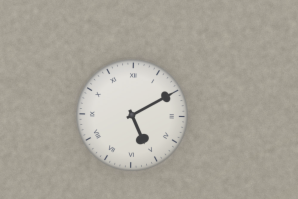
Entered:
5h10
